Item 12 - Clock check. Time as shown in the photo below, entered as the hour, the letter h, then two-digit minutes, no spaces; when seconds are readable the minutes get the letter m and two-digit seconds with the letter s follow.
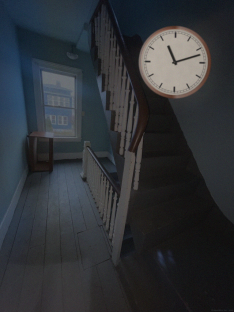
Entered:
11h12
